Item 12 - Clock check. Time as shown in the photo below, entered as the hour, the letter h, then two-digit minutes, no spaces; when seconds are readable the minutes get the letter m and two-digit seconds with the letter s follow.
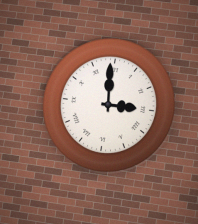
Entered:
2h59
